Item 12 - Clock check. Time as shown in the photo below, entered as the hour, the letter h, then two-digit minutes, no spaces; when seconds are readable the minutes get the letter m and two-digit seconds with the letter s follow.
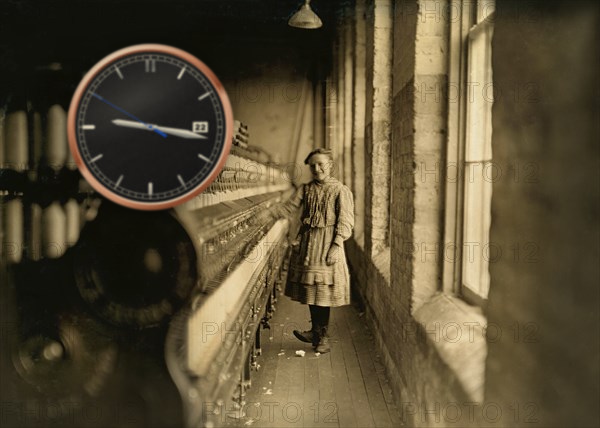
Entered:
9h16m50s
